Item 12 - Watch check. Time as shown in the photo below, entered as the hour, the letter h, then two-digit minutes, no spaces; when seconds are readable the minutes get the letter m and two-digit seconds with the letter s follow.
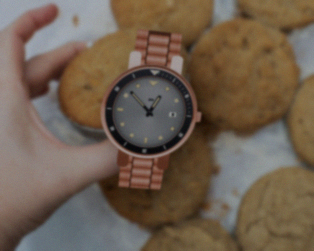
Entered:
12h52
